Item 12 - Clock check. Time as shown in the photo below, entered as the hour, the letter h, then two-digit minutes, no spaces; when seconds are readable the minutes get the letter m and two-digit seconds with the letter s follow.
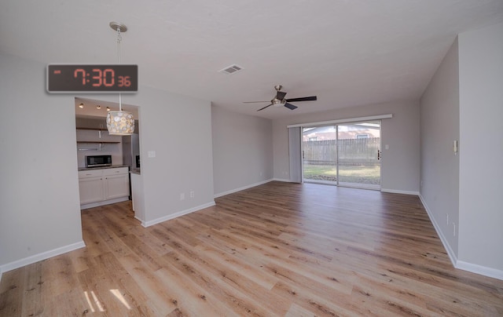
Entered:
7h30m36s
